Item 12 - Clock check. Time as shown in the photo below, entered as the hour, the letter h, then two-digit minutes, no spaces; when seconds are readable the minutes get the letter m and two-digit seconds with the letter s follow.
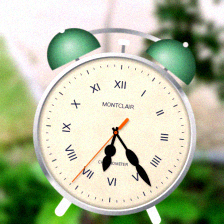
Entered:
6h23m36s
